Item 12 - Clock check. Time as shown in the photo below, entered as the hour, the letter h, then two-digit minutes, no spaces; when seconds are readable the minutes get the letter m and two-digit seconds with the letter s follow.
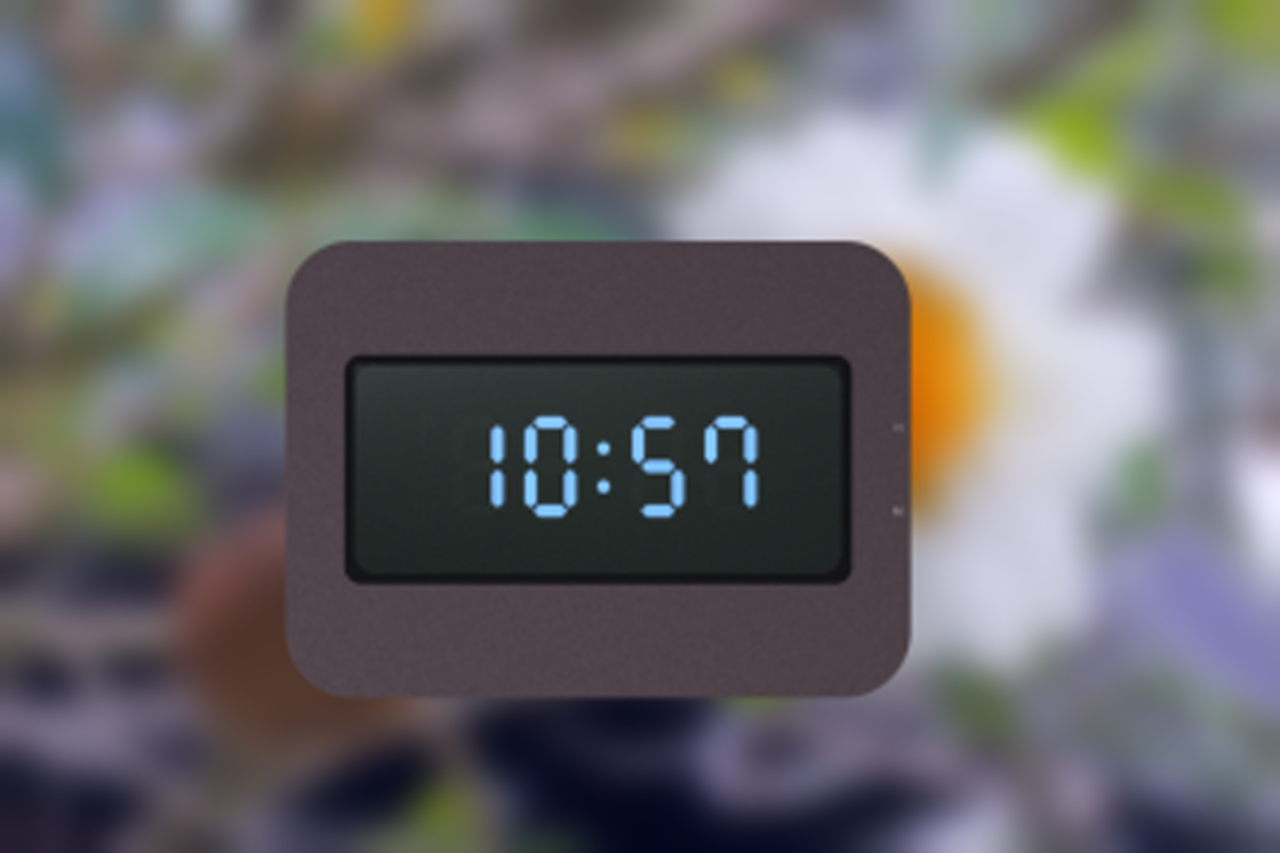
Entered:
10h57
